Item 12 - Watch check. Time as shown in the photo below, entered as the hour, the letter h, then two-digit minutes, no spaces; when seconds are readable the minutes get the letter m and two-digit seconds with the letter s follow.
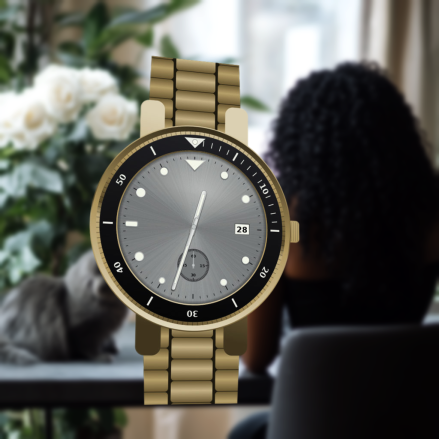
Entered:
12h33
